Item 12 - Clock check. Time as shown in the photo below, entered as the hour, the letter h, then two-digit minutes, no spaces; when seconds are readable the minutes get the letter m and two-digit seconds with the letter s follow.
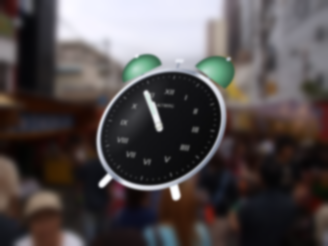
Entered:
10h54
